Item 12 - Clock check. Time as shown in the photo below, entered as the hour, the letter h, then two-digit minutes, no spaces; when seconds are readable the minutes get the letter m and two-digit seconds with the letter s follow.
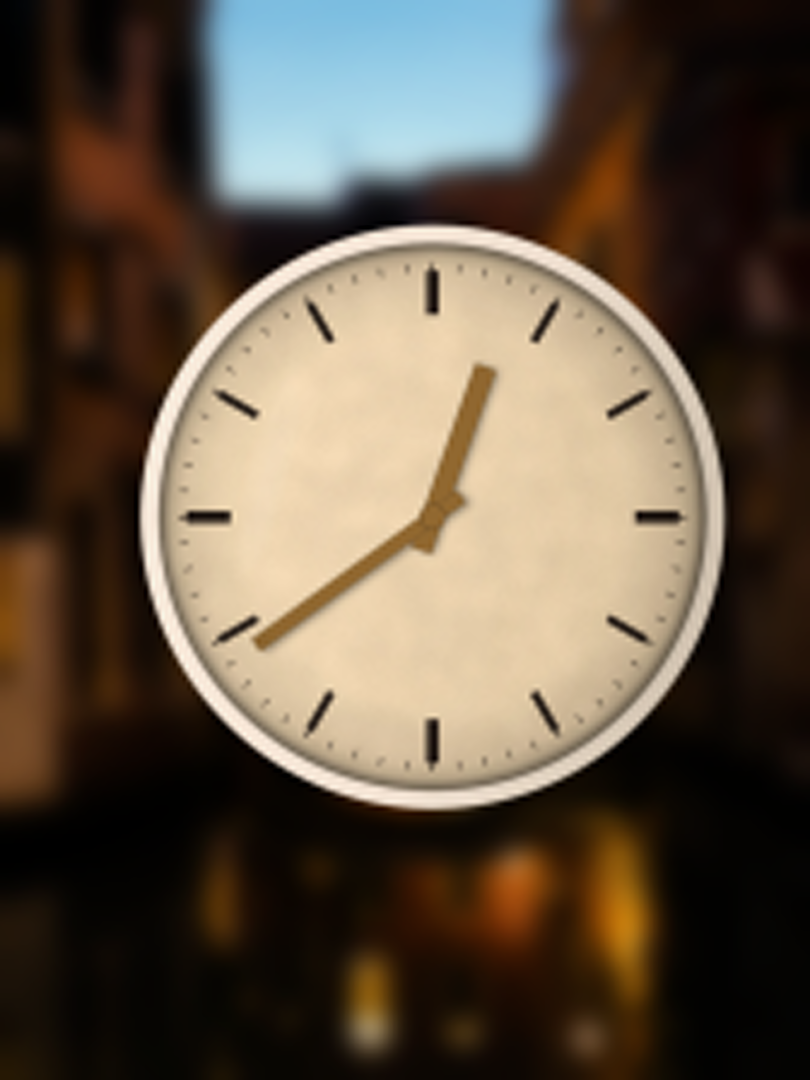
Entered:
12h39
